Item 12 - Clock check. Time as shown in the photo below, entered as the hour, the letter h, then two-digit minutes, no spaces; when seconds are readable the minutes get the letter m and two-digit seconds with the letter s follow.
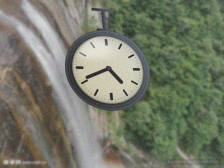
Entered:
4h41
